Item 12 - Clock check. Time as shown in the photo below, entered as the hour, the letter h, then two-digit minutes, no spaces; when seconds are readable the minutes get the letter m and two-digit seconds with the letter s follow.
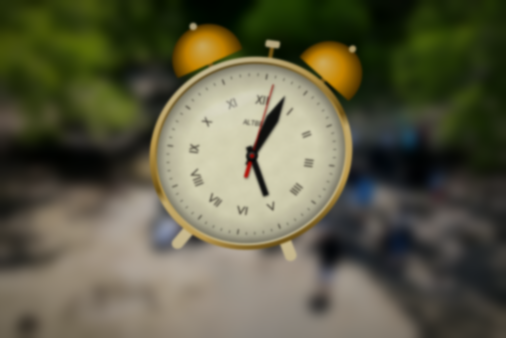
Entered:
5h03m01s
